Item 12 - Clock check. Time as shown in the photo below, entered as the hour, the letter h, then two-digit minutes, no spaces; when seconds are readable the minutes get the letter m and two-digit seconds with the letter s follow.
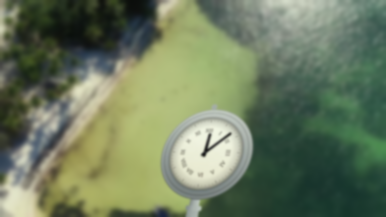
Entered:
12h08
